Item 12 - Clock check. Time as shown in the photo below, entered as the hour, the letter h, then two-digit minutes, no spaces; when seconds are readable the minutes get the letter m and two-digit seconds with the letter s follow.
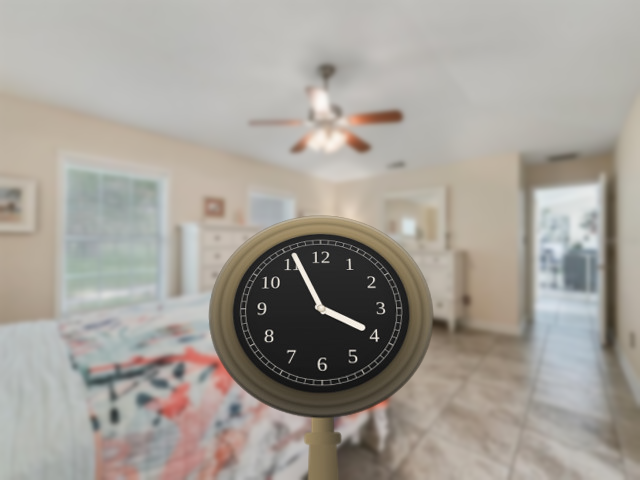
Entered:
3h56
